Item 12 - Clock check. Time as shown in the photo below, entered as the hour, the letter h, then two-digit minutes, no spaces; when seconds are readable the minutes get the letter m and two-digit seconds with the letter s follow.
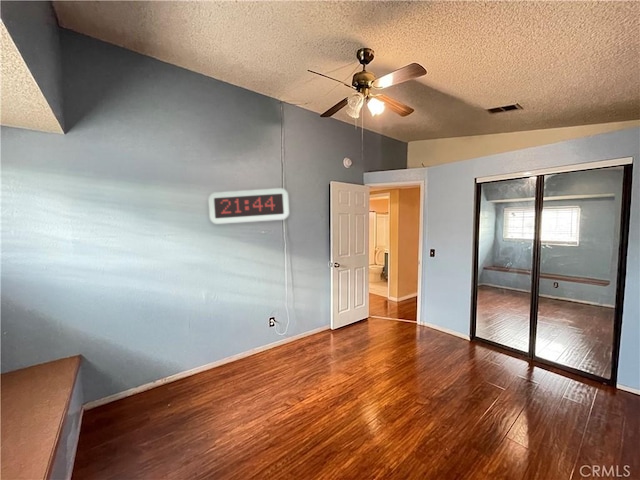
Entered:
21h44
